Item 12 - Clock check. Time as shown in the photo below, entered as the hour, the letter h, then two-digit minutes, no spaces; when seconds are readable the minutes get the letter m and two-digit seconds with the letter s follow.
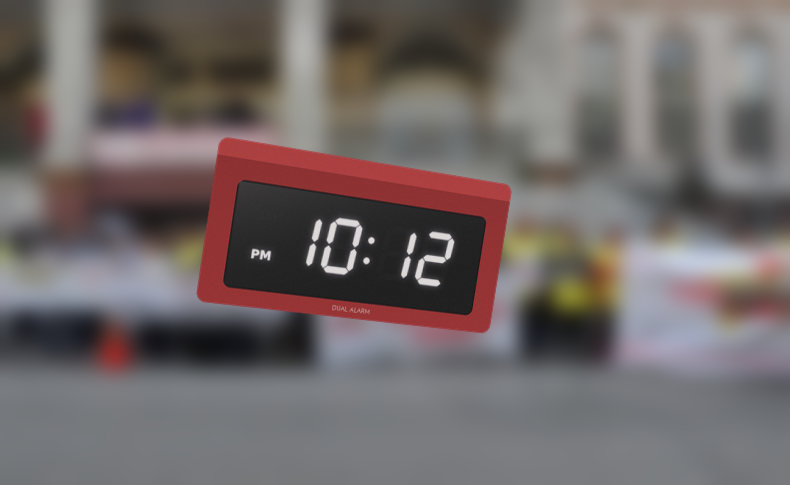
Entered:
10h12
